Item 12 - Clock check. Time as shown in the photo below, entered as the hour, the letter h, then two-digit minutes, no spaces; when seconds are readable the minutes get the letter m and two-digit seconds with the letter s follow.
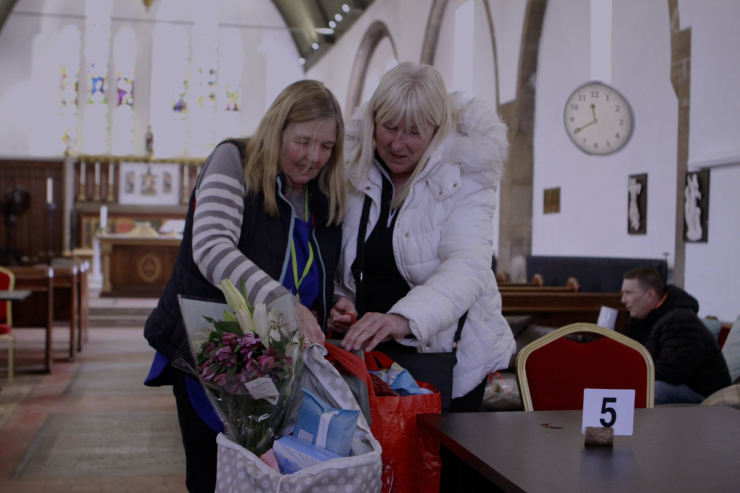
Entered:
11h40
